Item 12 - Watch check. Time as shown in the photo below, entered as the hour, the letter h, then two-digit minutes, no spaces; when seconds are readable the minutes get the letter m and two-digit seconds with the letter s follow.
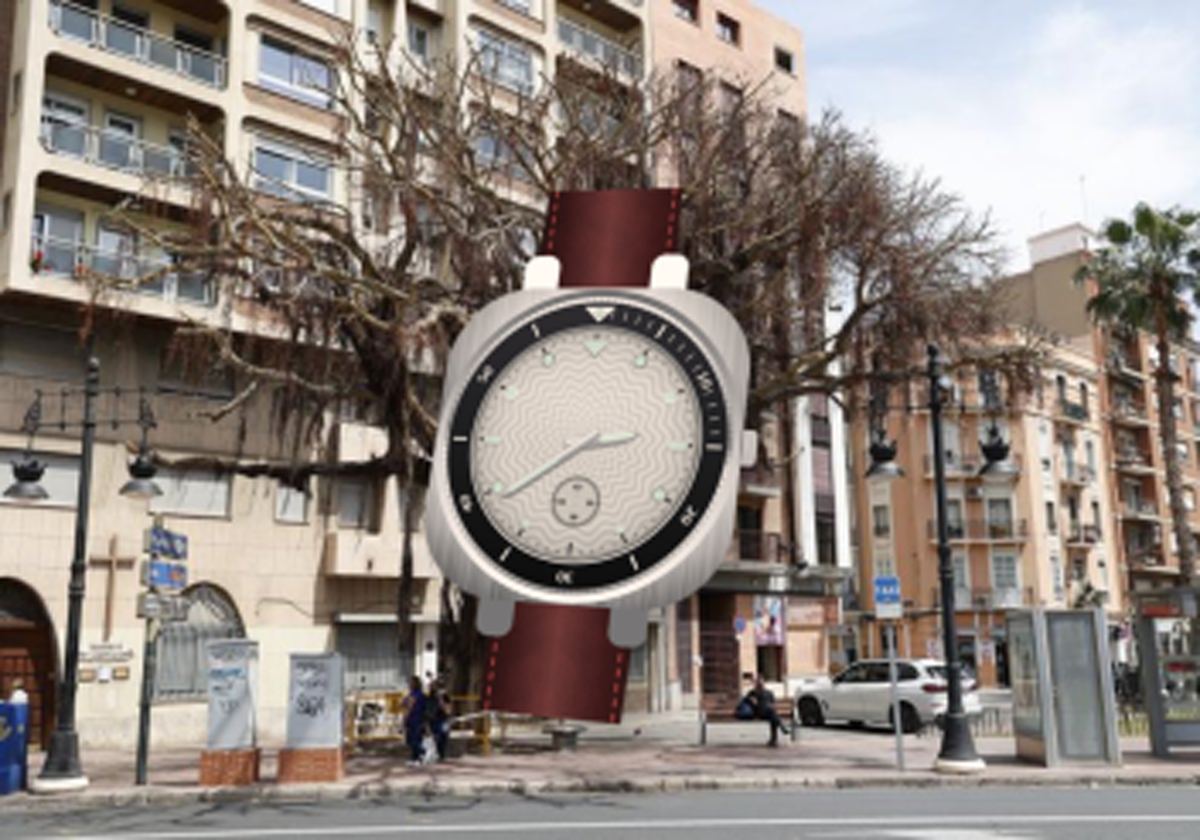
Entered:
2h39
